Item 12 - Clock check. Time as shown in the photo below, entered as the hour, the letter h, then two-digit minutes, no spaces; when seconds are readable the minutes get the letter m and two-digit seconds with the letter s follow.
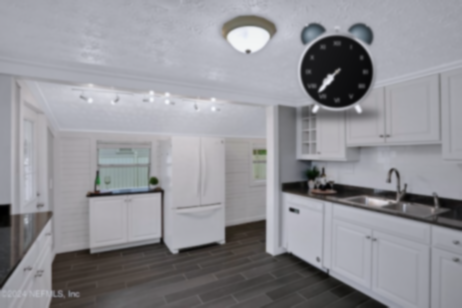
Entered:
7h37
